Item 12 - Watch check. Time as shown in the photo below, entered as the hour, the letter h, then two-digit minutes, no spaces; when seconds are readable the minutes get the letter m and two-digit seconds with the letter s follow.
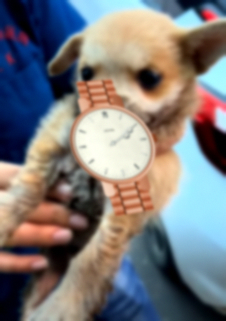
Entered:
2h10
